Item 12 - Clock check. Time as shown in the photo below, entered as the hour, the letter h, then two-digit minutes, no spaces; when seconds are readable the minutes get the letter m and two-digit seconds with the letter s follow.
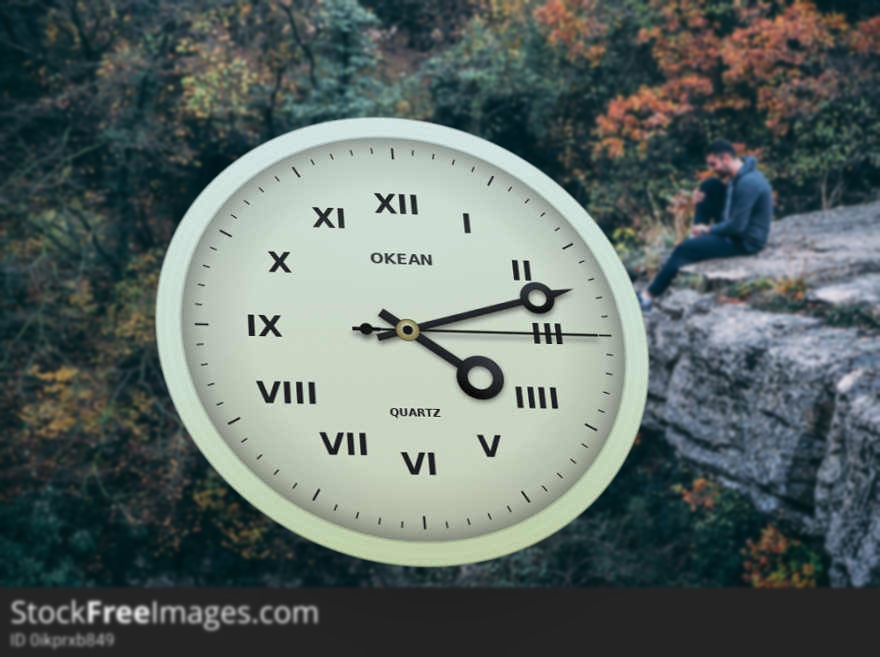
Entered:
4h12m15s
